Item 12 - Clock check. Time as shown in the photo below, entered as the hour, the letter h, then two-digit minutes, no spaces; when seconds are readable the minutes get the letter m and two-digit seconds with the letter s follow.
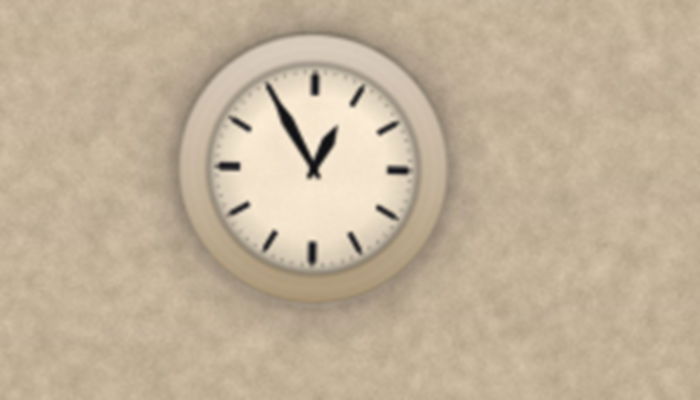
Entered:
12h55
